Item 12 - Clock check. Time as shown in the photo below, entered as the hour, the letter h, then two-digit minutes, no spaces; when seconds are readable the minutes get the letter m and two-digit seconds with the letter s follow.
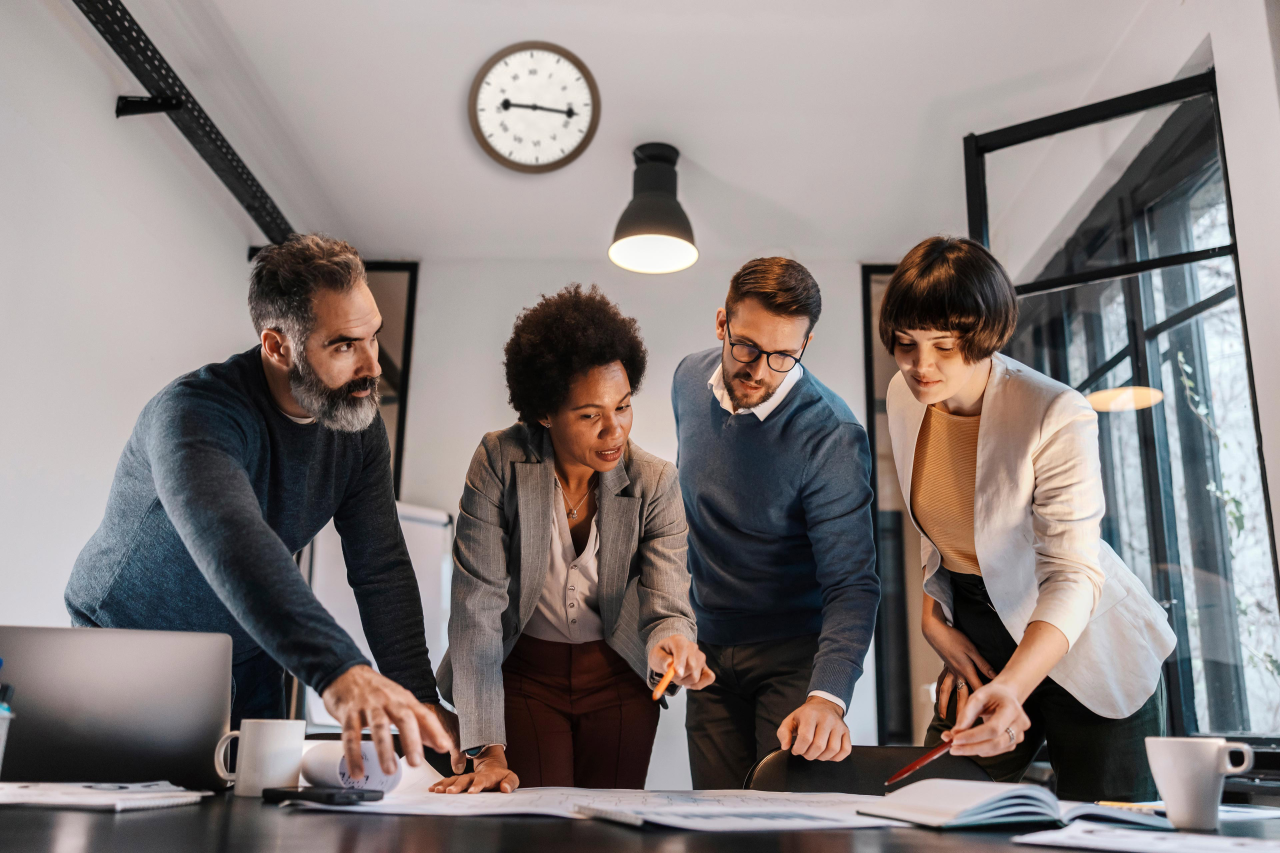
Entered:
9h17
